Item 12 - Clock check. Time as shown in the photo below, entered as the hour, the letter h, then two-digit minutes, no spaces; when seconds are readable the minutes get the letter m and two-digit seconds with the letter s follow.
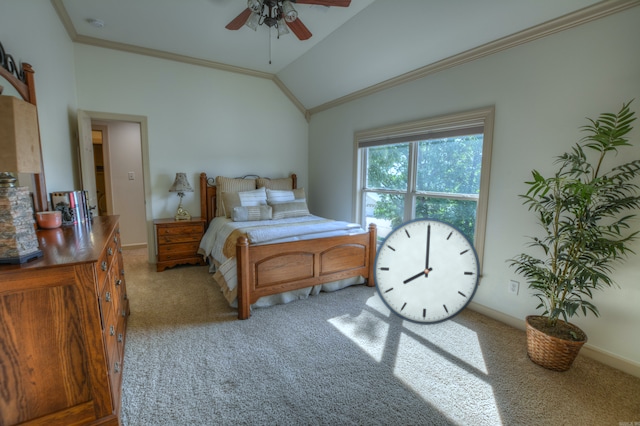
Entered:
8h00
